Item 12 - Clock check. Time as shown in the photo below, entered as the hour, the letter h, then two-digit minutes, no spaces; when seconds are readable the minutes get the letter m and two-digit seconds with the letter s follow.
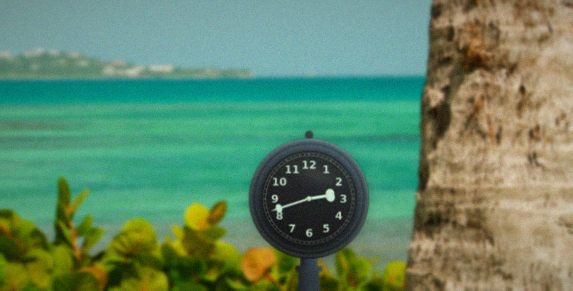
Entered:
2h42
